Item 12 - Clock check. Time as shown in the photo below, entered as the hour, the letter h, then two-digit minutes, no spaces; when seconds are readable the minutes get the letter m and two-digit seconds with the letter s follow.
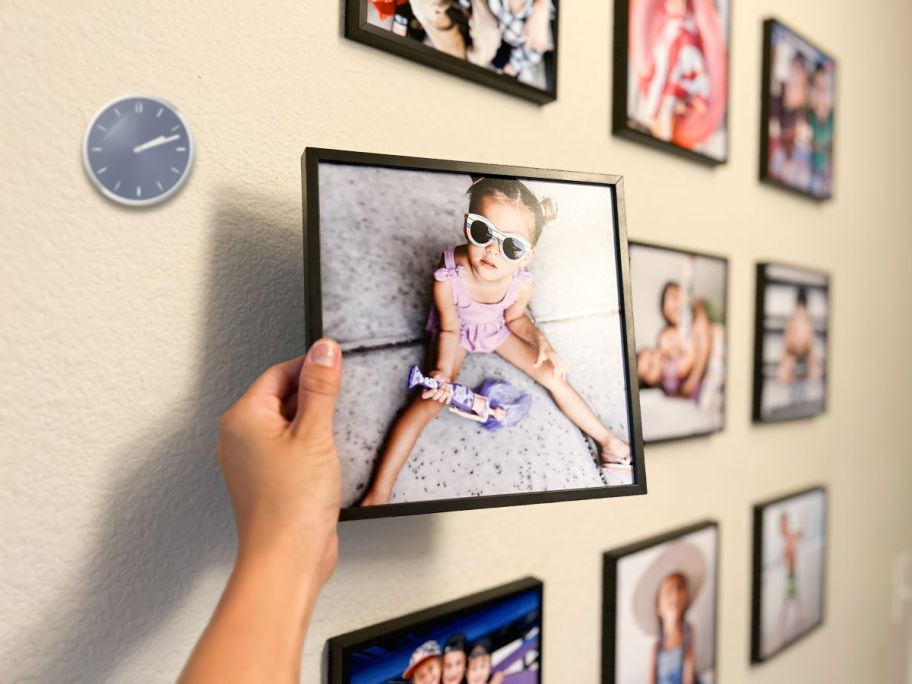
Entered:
2h12
